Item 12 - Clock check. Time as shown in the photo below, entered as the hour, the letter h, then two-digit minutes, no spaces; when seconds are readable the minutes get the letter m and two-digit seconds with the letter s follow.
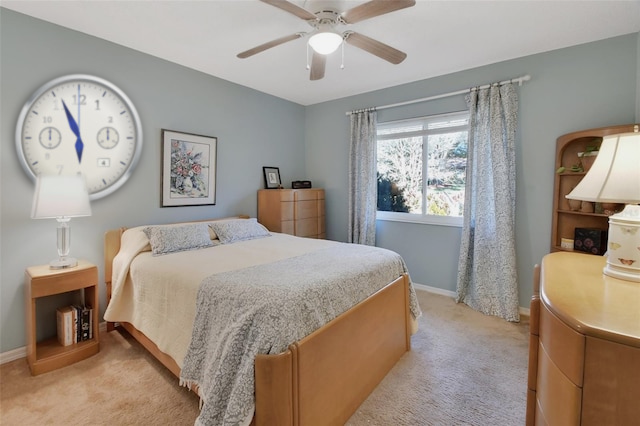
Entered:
5h56
